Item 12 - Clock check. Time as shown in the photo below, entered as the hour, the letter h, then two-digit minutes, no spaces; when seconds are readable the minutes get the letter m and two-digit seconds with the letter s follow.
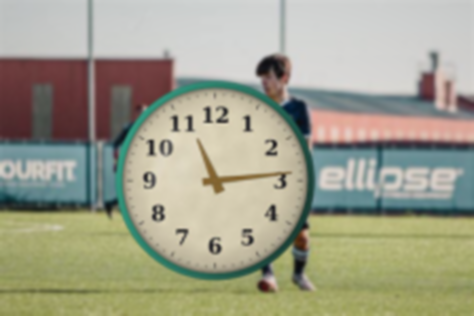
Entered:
11h14
